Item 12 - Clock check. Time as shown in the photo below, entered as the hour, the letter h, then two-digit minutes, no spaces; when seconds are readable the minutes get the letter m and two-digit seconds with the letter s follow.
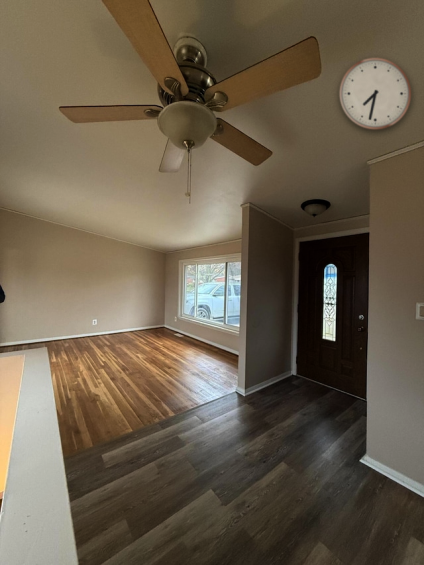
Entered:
7h32
